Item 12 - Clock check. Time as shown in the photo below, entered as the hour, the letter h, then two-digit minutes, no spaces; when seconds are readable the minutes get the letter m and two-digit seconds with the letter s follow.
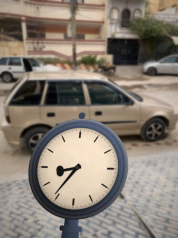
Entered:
8h36
